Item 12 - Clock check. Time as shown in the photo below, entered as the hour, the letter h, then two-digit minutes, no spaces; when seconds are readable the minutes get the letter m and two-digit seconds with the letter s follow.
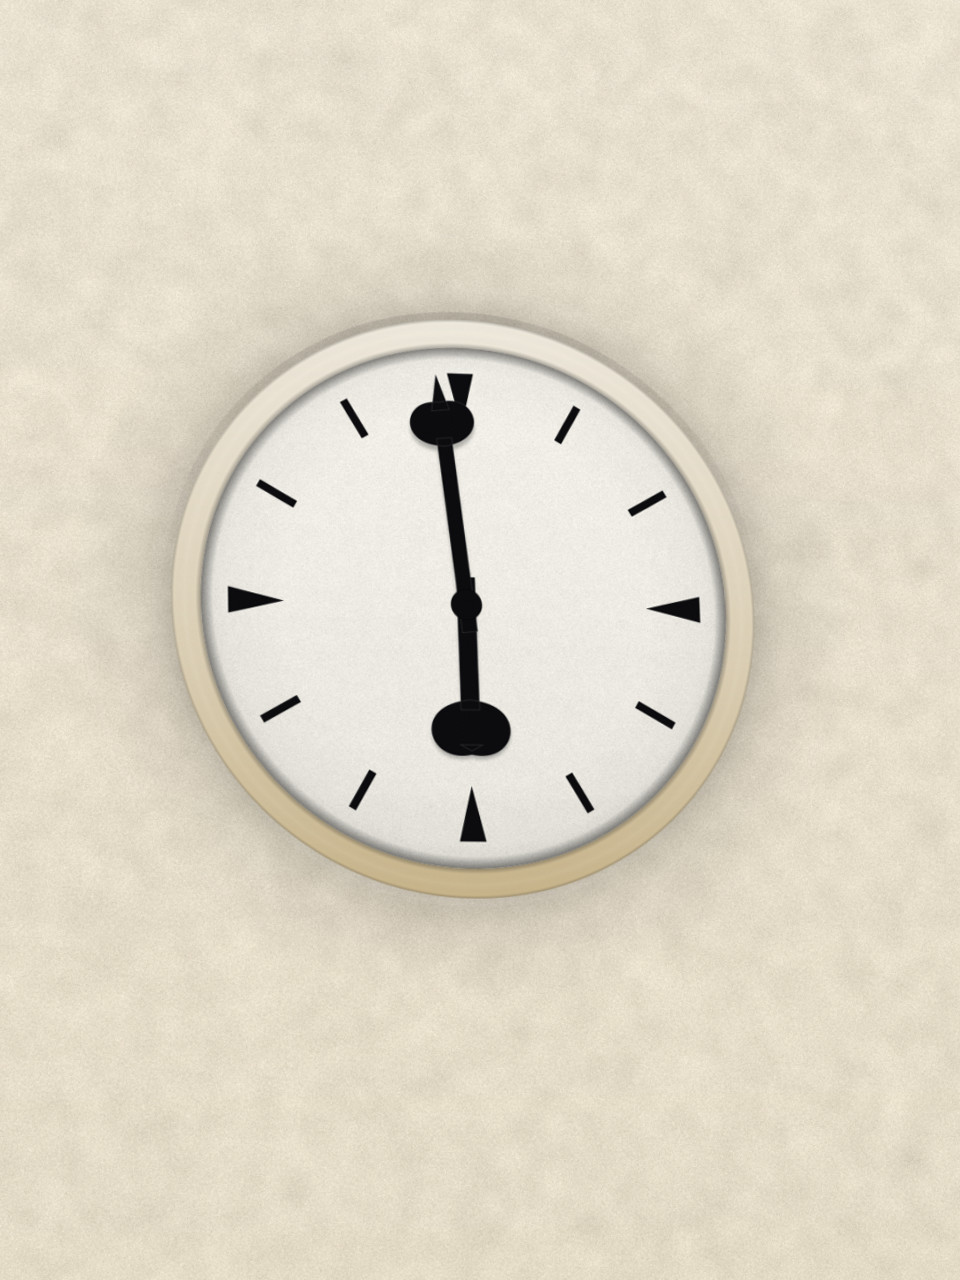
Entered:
5h59
